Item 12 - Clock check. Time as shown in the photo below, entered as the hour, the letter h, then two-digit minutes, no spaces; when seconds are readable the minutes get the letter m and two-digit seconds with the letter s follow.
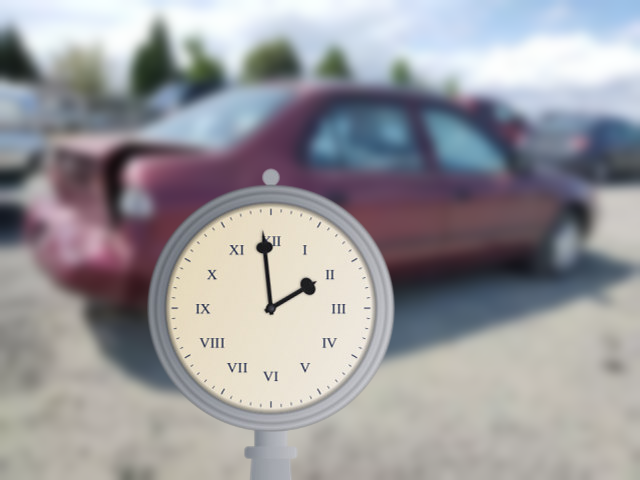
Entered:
1h59
